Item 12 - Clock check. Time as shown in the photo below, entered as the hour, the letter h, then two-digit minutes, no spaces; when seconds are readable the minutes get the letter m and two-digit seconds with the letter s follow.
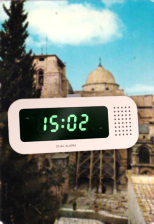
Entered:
15h02
